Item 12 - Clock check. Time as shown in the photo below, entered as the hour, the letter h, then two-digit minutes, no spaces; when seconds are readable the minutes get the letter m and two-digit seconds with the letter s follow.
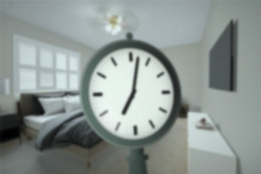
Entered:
7h02
